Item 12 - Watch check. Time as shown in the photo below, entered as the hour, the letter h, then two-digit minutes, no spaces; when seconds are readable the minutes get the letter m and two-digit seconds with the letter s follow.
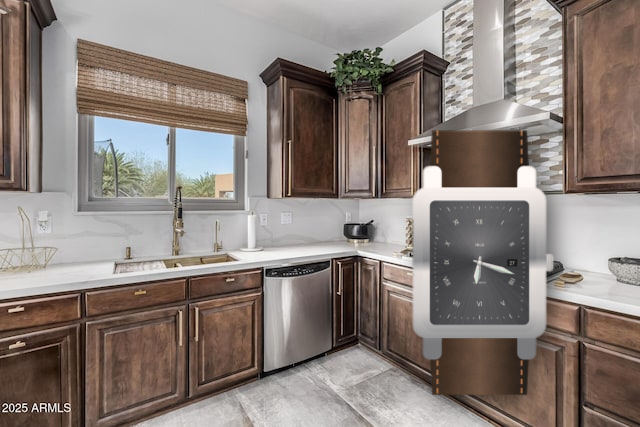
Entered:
6h18
